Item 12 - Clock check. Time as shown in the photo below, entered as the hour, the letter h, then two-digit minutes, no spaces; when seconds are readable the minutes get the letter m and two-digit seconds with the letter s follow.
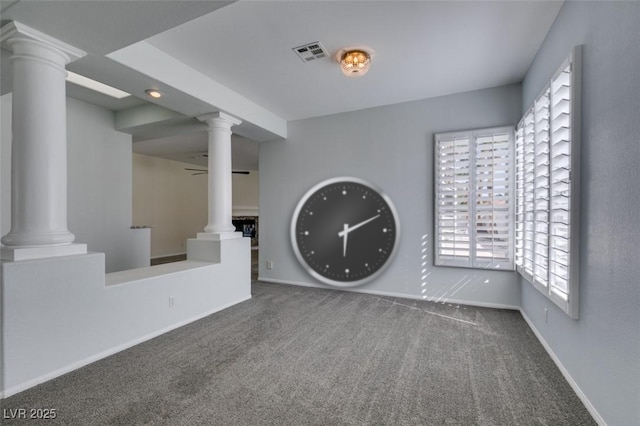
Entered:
6h11
